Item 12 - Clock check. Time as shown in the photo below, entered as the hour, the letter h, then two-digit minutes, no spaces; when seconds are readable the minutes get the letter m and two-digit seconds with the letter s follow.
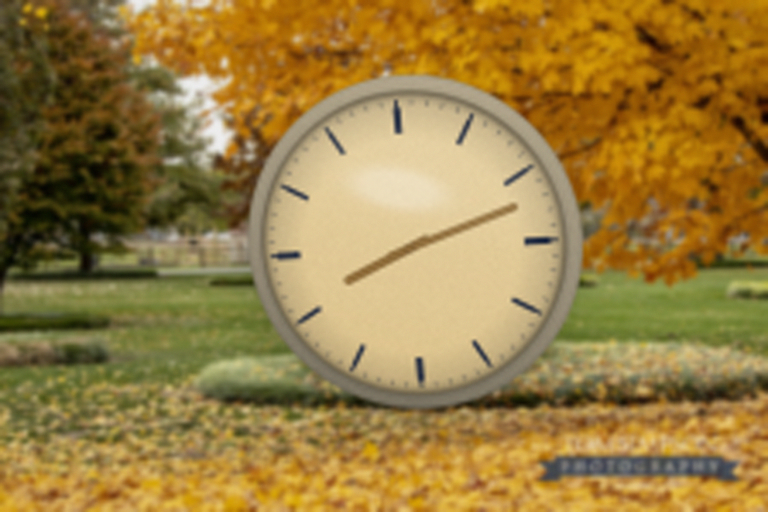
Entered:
8h12
